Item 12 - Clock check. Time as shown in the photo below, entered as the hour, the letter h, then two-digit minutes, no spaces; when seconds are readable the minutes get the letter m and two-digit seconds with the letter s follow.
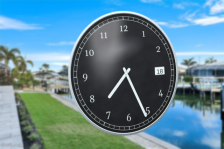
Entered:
7h26
